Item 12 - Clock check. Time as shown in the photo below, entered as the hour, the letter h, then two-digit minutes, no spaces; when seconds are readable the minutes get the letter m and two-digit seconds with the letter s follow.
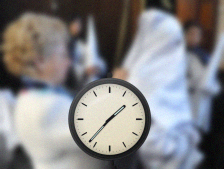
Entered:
1h37
